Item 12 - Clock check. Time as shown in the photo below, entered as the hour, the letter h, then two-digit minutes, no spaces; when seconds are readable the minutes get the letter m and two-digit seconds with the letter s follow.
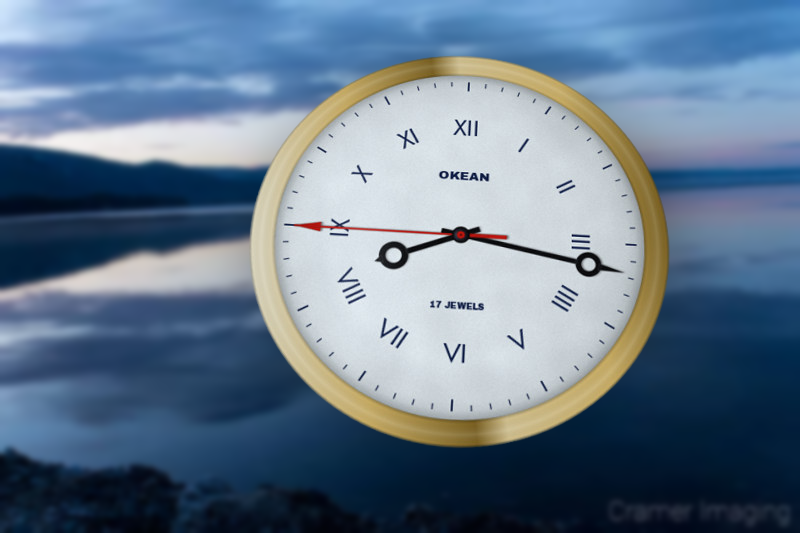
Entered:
8h16m45s
